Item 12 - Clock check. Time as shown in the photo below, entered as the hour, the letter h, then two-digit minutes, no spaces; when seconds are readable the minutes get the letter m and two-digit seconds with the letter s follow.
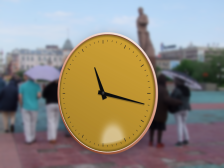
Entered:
11h17
